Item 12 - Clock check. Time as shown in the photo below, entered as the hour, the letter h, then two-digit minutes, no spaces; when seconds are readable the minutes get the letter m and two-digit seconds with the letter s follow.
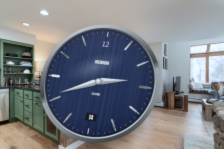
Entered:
2h41
